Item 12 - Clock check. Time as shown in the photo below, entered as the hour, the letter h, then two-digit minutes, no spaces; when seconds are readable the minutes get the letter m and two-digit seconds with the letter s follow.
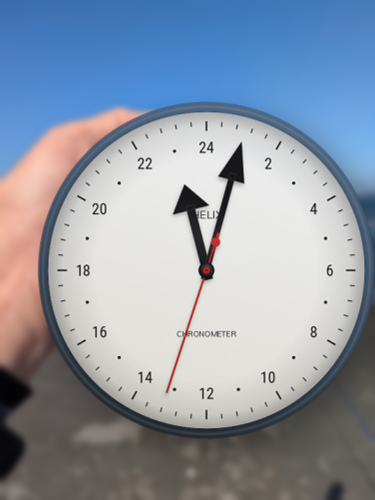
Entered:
23h02m33s
